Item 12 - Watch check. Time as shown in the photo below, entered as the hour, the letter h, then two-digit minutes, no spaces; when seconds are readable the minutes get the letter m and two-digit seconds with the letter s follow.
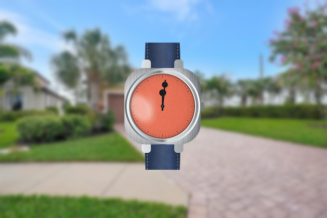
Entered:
12h01
